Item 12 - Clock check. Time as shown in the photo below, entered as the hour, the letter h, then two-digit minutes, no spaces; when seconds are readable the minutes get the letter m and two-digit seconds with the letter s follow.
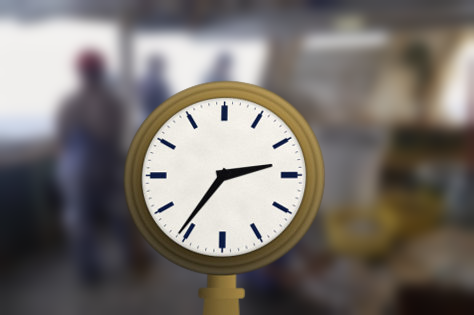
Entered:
2h36
